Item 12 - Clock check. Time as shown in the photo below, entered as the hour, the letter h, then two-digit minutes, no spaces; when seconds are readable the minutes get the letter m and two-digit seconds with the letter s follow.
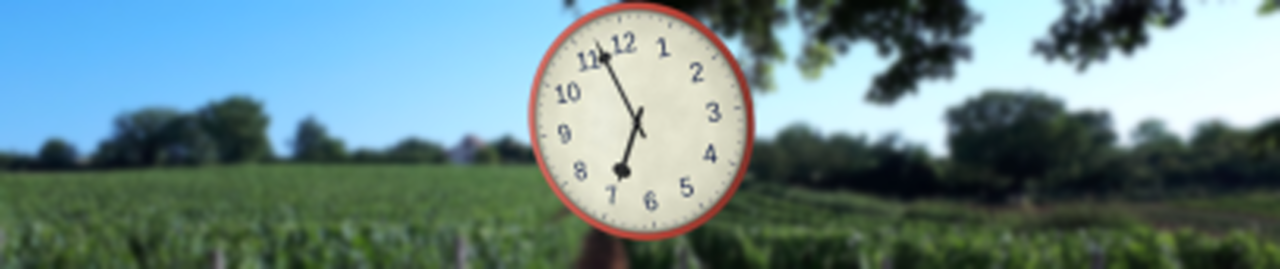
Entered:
6h57
